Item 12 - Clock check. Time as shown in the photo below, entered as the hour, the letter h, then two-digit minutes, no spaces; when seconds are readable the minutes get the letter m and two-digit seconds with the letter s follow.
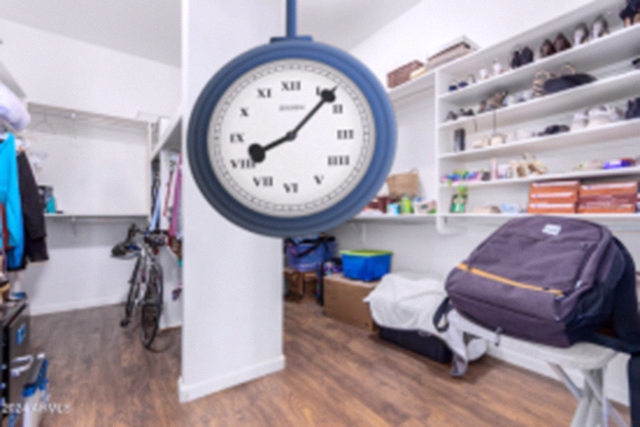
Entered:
8h07
